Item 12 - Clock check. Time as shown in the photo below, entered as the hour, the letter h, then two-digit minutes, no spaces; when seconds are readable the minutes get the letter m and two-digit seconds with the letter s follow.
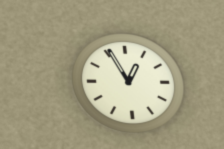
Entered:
12h56
